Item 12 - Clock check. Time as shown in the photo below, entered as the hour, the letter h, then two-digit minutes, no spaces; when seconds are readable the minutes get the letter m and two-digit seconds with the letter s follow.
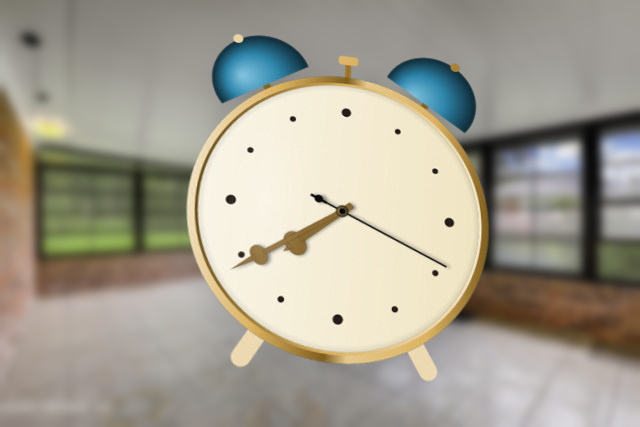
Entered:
7h39m19s
